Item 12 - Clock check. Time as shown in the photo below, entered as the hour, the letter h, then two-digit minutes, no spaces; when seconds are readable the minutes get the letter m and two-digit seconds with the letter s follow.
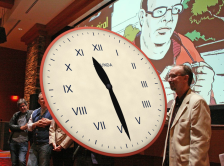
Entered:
11h29
